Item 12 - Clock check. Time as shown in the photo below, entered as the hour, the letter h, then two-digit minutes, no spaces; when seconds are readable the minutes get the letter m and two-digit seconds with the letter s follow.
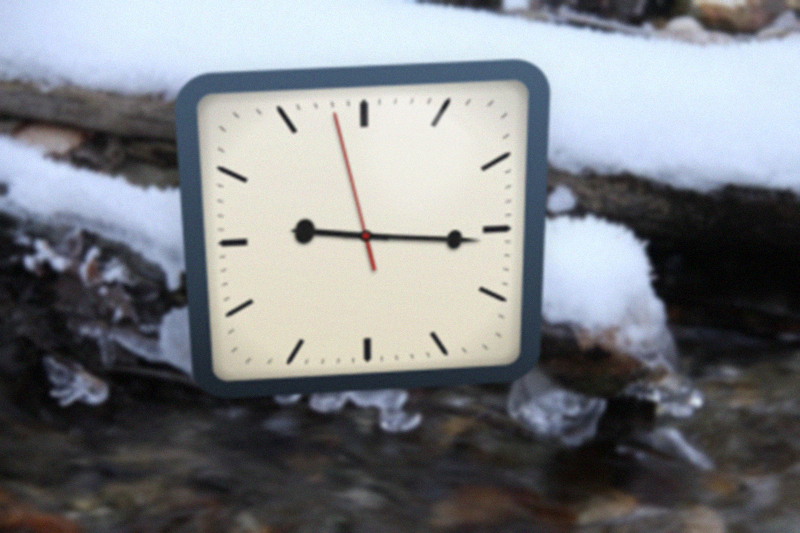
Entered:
9h15m58s
